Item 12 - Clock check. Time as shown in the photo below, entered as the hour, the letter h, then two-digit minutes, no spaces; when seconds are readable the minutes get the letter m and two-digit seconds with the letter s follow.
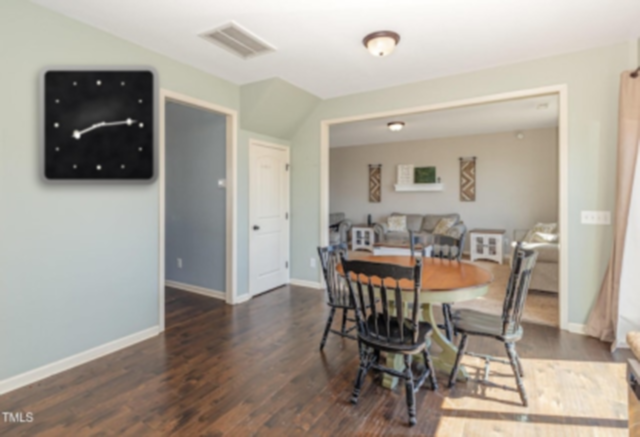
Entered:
8h14
